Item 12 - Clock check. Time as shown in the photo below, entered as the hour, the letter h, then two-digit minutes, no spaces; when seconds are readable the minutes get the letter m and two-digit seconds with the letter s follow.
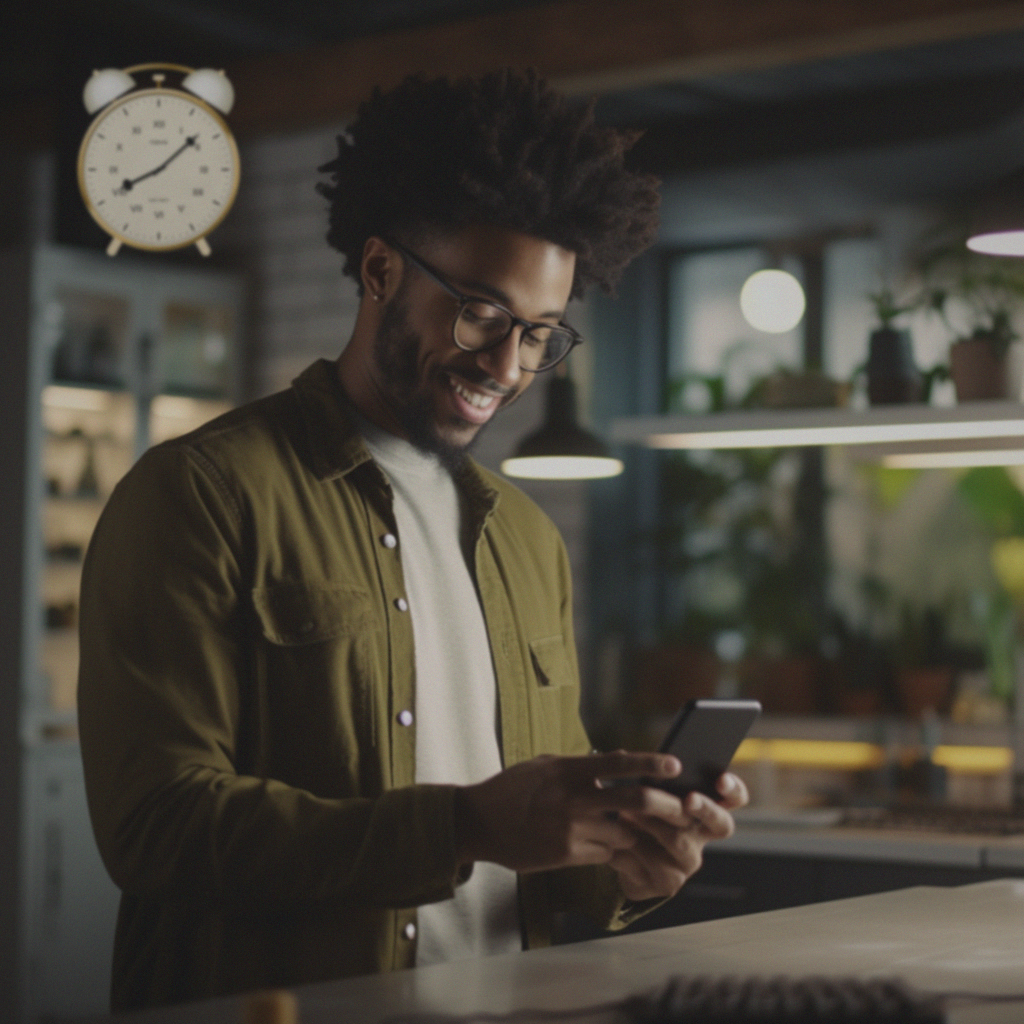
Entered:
8h08
